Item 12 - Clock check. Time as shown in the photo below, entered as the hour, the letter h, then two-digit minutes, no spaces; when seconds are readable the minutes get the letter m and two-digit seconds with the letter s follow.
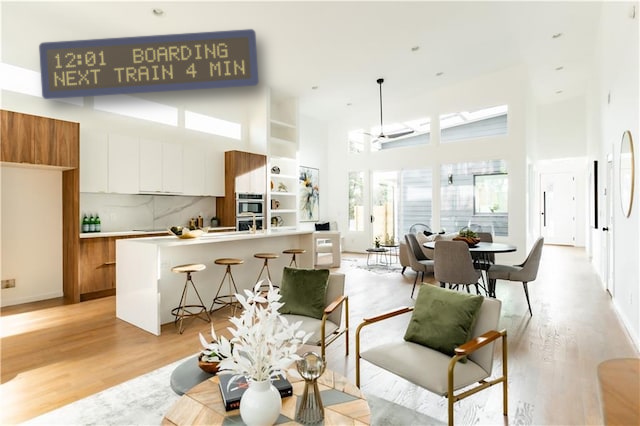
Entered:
12h01
